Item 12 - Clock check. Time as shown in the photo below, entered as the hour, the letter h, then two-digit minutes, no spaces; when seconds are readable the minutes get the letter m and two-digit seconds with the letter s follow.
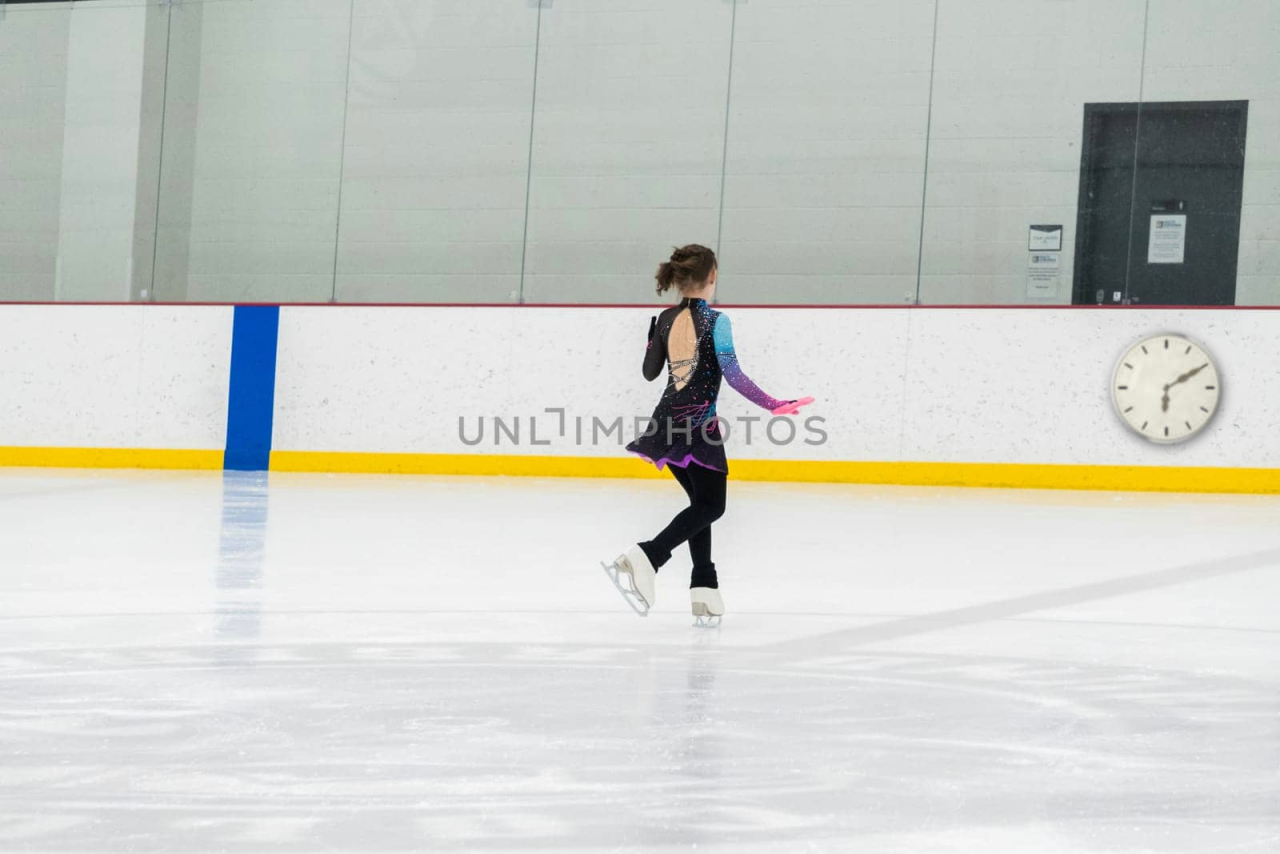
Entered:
6h10
